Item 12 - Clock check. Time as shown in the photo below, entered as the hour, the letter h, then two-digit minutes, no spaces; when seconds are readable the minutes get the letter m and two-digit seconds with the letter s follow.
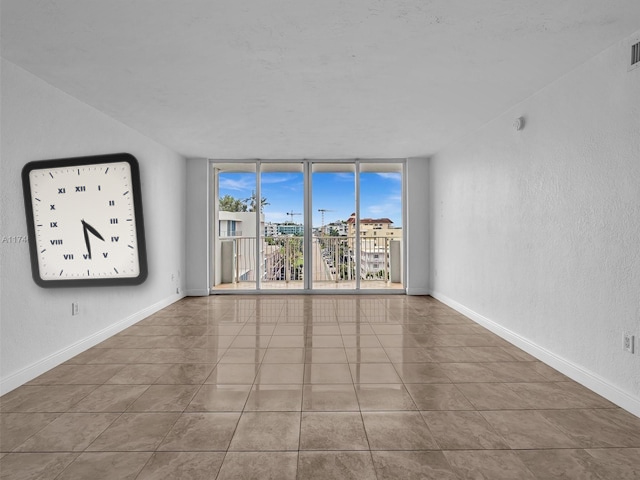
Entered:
4h29
